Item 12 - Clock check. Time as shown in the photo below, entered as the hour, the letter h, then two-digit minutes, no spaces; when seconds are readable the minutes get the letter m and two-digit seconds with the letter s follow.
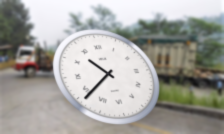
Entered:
10h39
